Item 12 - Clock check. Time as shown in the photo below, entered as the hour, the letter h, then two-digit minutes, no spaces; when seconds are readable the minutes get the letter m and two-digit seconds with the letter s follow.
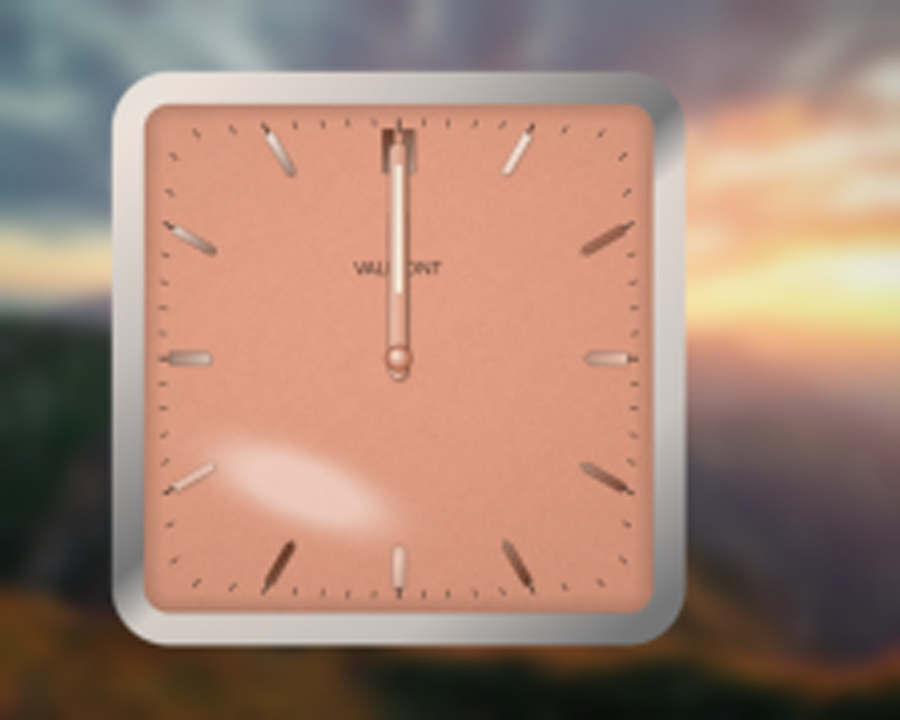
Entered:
12h00
